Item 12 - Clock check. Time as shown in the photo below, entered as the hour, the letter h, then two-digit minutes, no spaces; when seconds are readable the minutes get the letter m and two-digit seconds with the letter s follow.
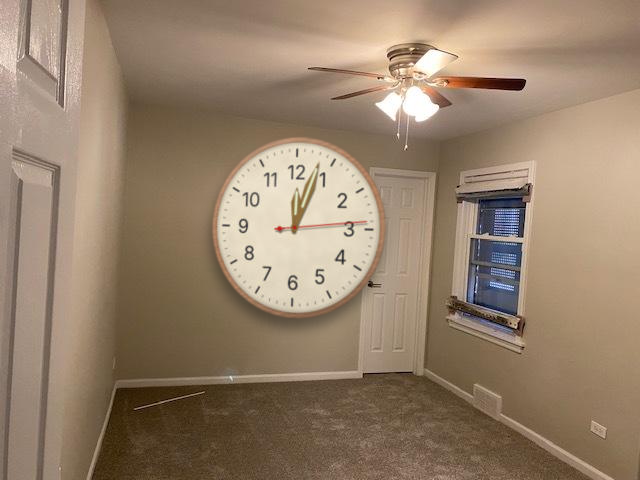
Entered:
12h03m14s
